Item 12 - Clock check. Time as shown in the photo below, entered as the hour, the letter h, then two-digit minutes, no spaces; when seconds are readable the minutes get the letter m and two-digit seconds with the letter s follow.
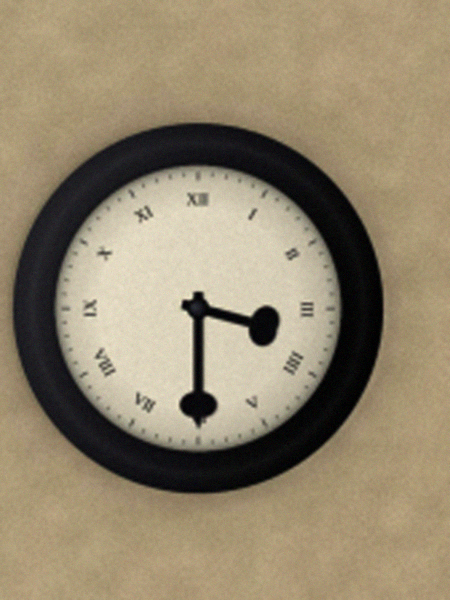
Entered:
3h30
